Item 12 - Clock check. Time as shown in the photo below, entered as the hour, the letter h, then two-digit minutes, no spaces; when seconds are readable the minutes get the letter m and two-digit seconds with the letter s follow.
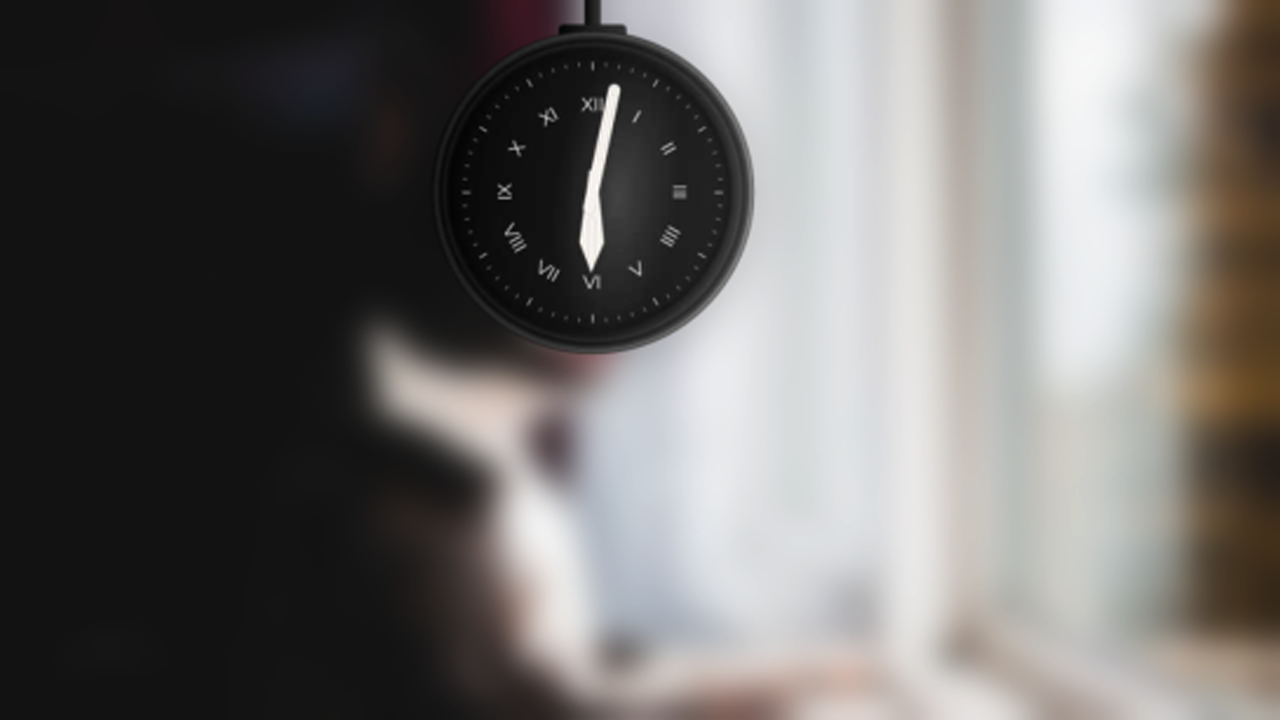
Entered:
6h02
